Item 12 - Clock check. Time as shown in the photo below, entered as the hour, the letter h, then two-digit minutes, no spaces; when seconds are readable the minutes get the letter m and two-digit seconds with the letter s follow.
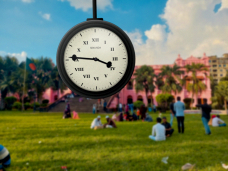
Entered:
3h46
